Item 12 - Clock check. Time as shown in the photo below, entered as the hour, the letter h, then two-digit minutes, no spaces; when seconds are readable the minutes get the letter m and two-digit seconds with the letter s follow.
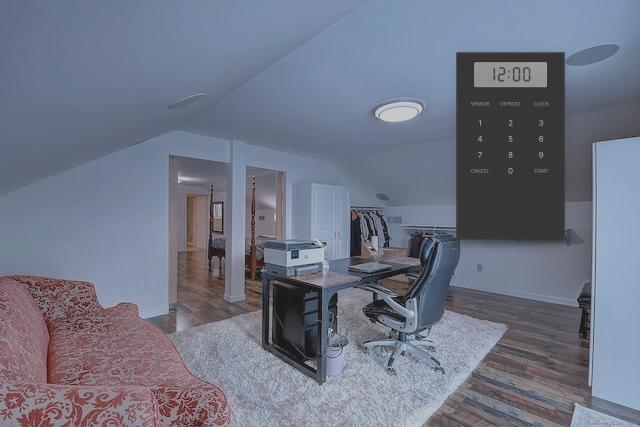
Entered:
12h00
